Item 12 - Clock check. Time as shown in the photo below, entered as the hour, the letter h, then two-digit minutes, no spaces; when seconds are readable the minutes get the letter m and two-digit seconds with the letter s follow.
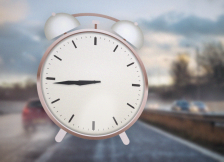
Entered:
8h44
